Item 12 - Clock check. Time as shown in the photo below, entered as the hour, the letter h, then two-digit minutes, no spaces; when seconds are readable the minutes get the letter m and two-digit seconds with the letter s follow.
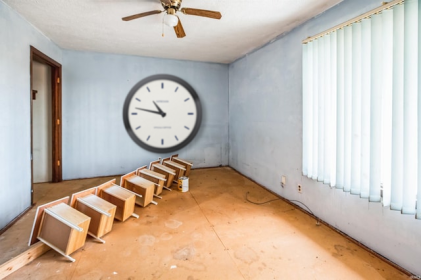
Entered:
10h47
